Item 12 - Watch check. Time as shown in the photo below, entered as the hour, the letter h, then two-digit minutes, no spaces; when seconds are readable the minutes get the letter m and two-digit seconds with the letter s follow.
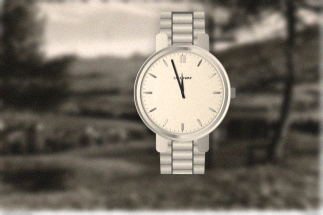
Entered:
11h57
